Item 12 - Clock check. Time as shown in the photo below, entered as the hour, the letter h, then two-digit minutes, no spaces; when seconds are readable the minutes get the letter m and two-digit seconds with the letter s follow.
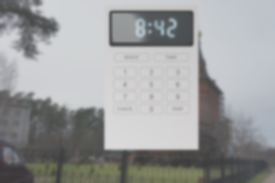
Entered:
8h42
